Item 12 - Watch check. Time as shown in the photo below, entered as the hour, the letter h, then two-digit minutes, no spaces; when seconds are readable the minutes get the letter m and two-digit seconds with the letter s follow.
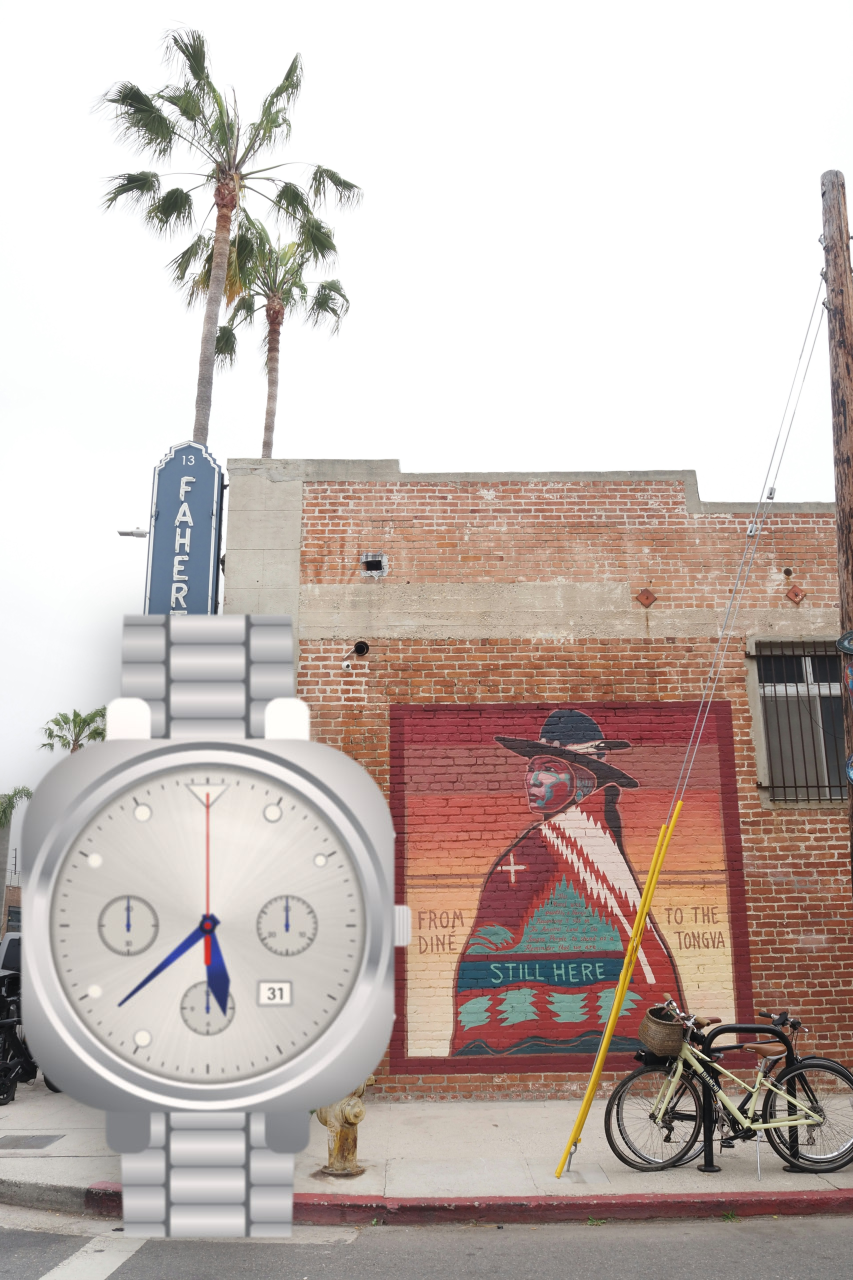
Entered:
5h38
